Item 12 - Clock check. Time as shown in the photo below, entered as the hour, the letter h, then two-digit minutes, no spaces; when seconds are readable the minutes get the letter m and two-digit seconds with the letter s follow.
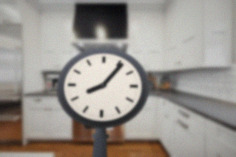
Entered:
8h06
